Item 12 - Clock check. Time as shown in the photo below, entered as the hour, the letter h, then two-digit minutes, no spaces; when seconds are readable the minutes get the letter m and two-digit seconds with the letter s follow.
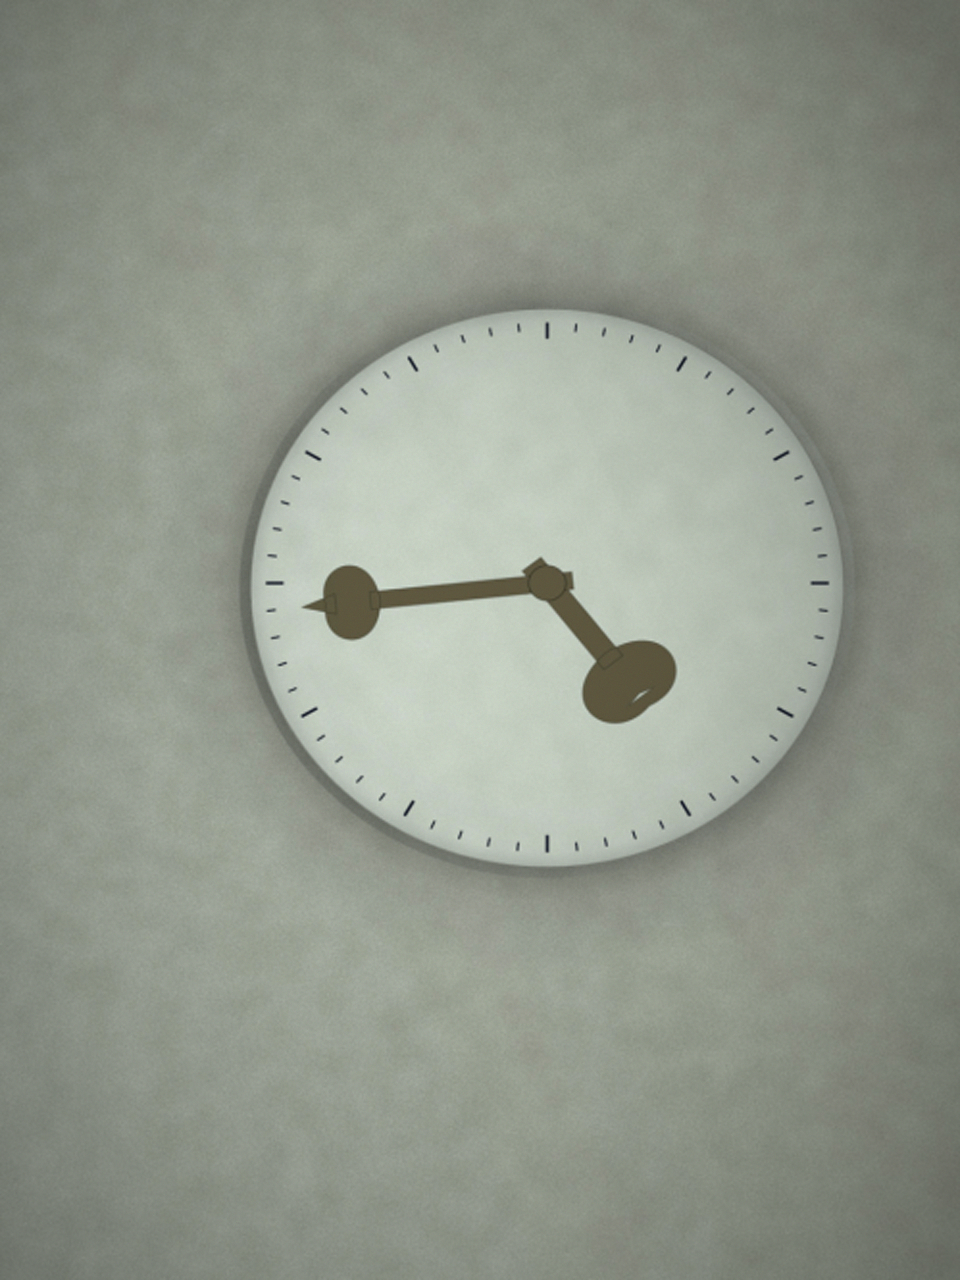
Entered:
4h44
